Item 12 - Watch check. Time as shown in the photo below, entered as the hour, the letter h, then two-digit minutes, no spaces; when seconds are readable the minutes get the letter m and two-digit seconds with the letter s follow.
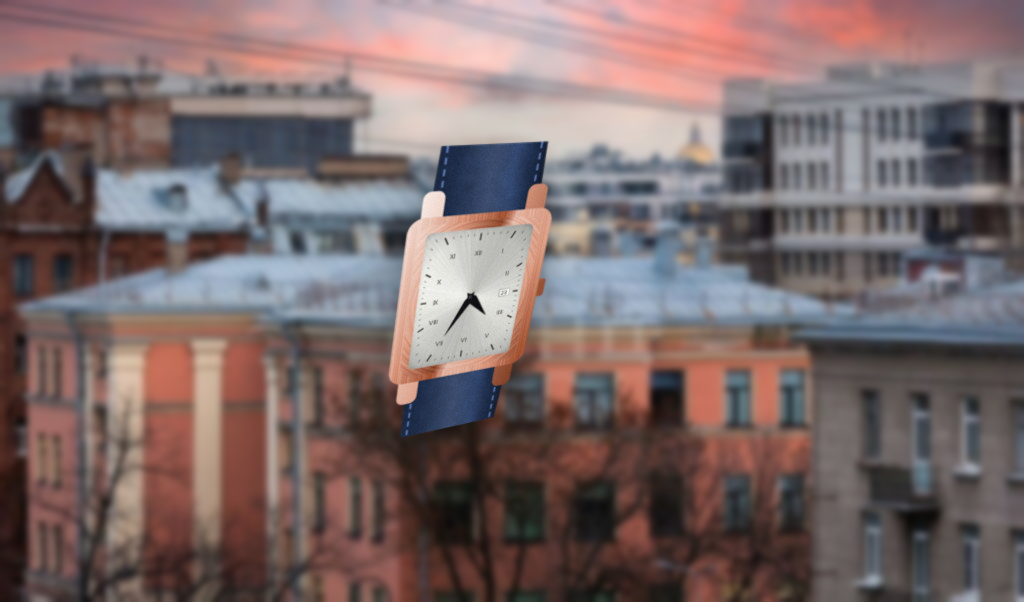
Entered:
4h35
